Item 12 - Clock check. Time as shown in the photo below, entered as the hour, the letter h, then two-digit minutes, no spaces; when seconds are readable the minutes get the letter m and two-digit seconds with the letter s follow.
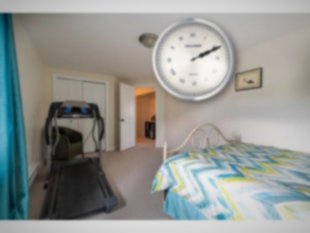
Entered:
2h11
